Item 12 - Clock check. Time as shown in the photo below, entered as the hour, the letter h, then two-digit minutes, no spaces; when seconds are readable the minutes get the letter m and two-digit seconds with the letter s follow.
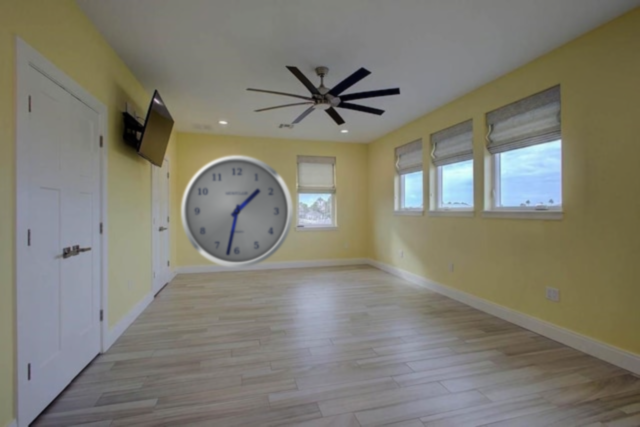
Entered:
1h32
